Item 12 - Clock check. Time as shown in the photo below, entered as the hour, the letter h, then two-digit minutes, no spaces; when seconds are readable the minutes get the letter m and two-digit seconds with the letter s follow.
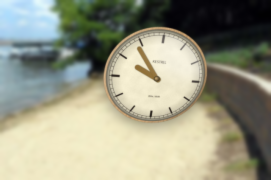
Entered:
9h54
